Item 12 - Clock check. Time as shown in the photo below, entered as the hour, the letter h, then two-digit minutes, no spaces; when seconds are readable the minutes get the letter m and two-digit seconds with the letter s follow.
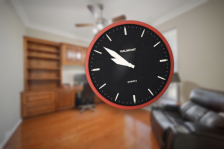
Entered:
9h52
